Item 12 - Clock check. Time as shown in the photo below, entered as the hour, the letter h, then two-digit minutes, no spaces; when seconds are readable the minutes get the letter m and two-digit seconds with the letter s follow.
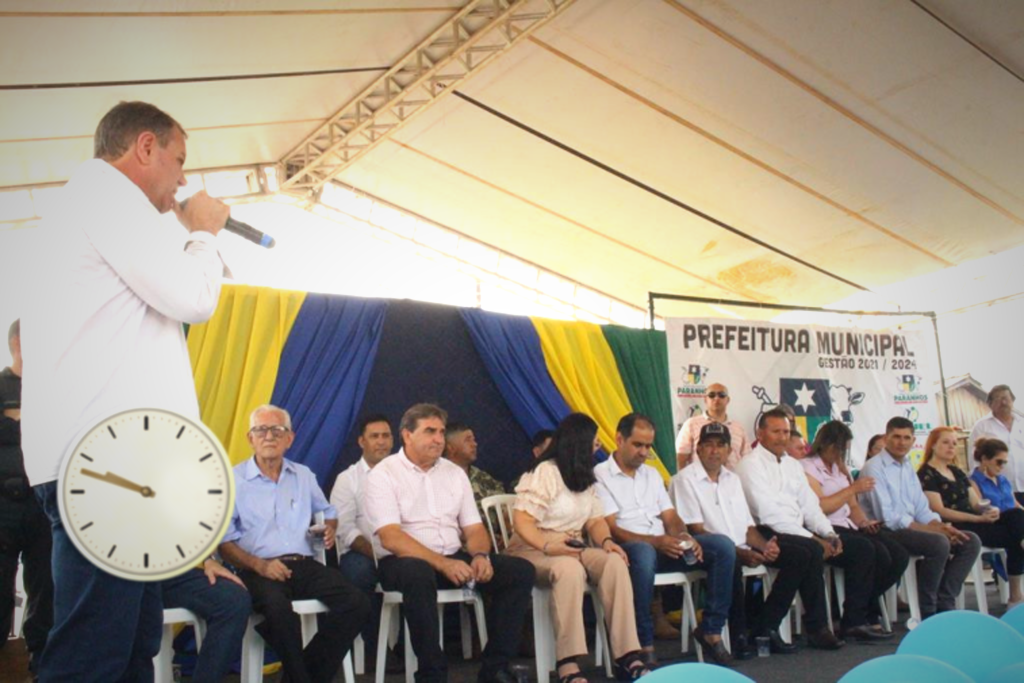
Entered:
9h48
